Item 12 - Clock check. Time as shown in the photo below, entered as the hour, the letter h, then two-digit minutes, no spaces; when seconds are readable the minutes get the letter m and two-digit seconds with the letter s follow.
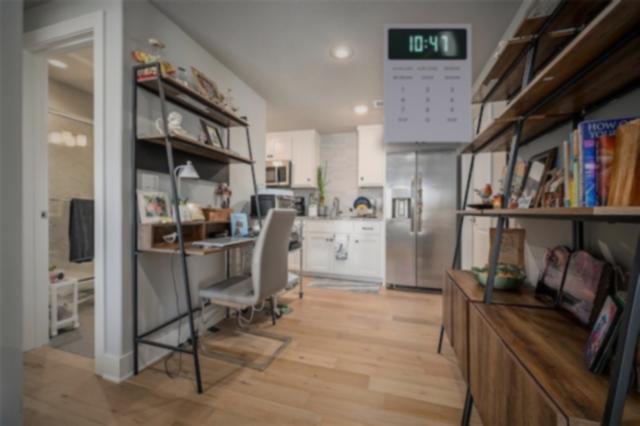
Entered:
10h47
